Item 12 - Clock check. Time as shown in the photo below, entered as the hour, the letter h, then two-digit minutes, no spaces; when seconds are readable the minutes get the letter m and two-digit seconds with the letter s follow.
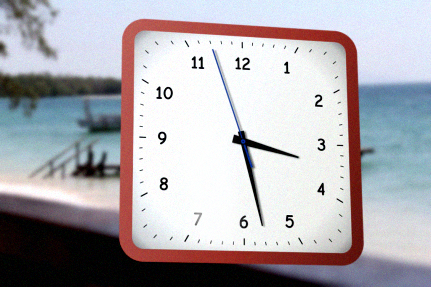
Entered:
3h27m57s
